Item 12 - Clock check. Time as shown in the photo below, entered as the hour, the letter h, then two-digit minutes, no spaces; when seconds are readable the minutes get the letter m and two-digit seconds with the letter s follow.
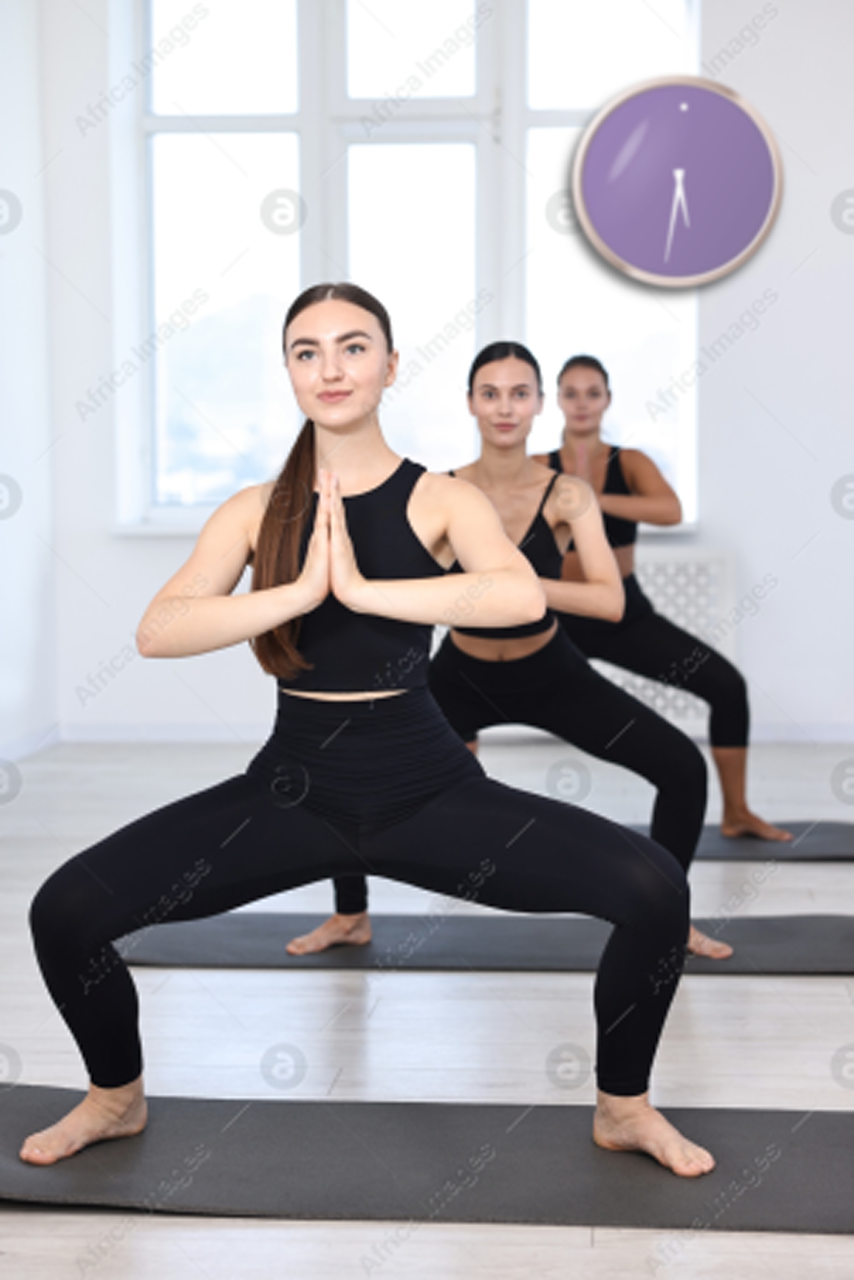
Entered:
5h31
